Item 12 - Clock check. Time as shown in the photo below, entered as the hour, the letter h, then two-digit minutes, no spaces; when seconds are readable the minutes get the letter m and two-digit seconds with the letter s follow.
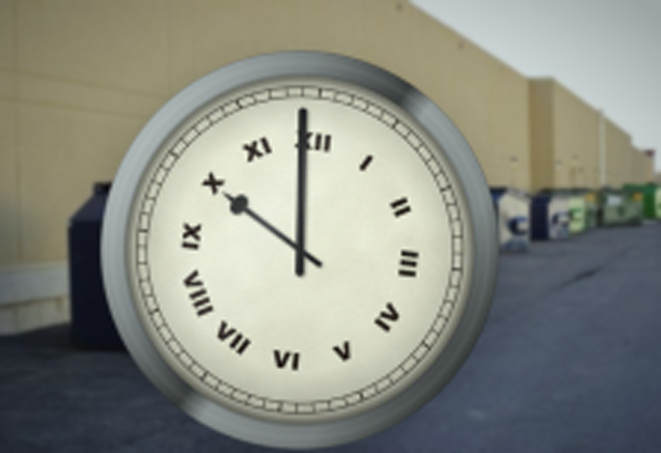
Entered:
9h59
